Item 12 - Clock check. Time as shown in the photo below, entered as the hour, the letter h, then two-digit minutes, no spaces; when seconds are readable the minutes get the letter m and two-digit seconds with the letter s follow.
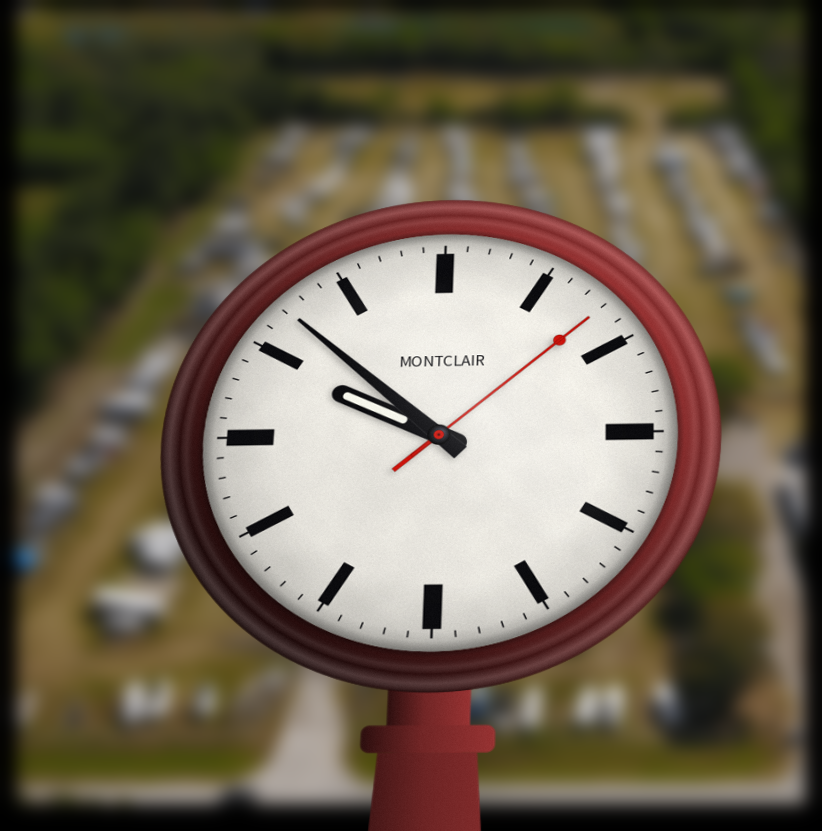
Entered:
9h52m08s
